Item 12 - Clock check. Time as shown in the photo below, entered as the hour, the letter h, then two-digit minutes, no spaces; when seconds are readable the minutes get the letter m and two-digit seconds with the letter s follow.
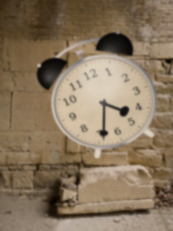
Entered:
4h34
